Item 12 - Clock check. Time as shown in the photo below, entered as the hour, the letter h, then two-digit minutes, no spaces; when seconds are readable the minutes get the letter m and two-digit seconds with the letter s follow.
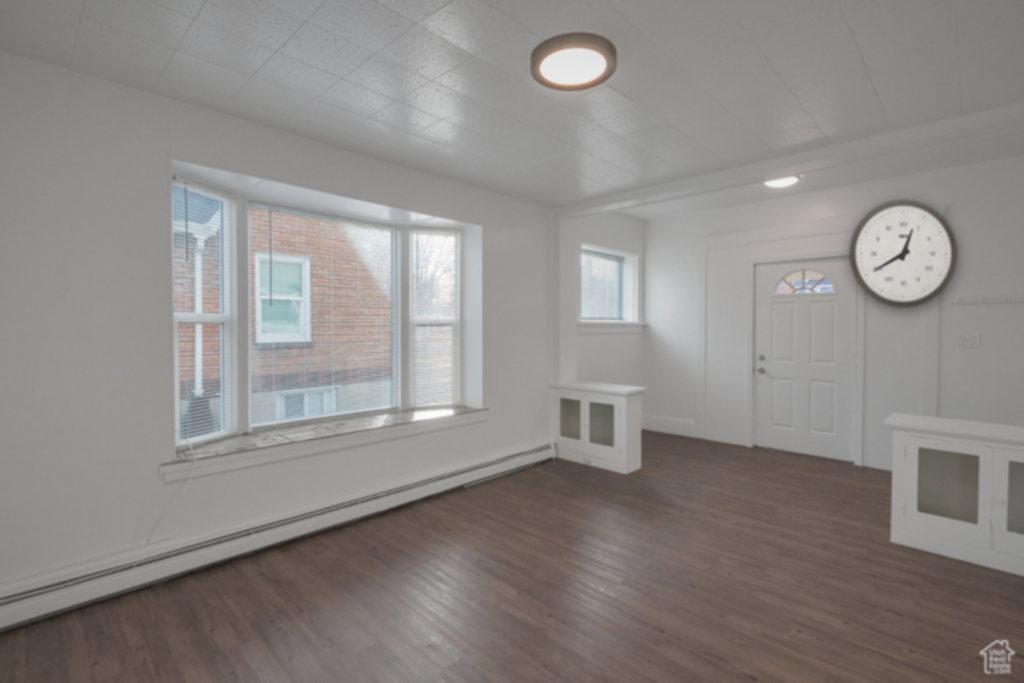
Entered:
12h40
